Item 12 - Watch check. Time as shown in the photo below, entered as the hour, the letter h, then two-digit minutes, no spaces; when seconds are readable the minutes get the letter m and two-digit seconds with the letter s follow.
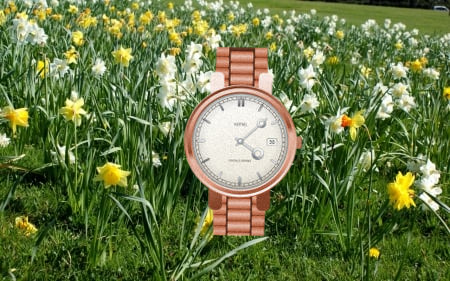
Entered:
4h08
